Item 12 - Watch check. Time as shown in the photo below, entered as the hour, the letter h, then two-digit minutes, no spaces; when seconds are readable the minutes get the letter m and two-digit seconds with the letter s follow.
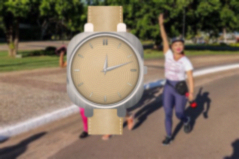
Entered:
12h12
